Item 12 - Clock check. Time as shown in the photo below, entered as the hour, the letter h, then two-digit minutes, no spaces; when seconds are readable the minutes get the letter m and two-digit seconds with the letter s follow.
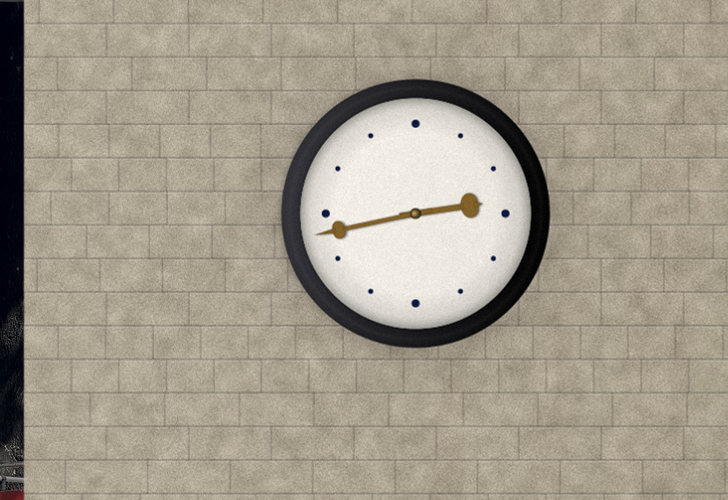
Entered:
2h43
